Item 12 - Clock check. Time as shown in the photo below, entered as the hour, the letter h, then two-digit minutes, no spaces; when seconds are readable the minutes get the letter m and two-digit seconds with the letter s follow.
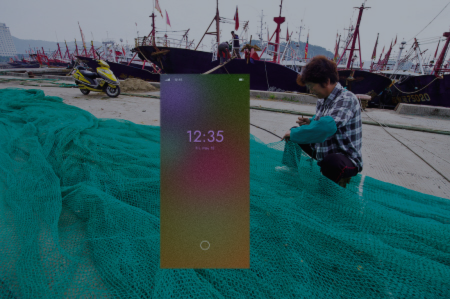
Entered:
12h35
